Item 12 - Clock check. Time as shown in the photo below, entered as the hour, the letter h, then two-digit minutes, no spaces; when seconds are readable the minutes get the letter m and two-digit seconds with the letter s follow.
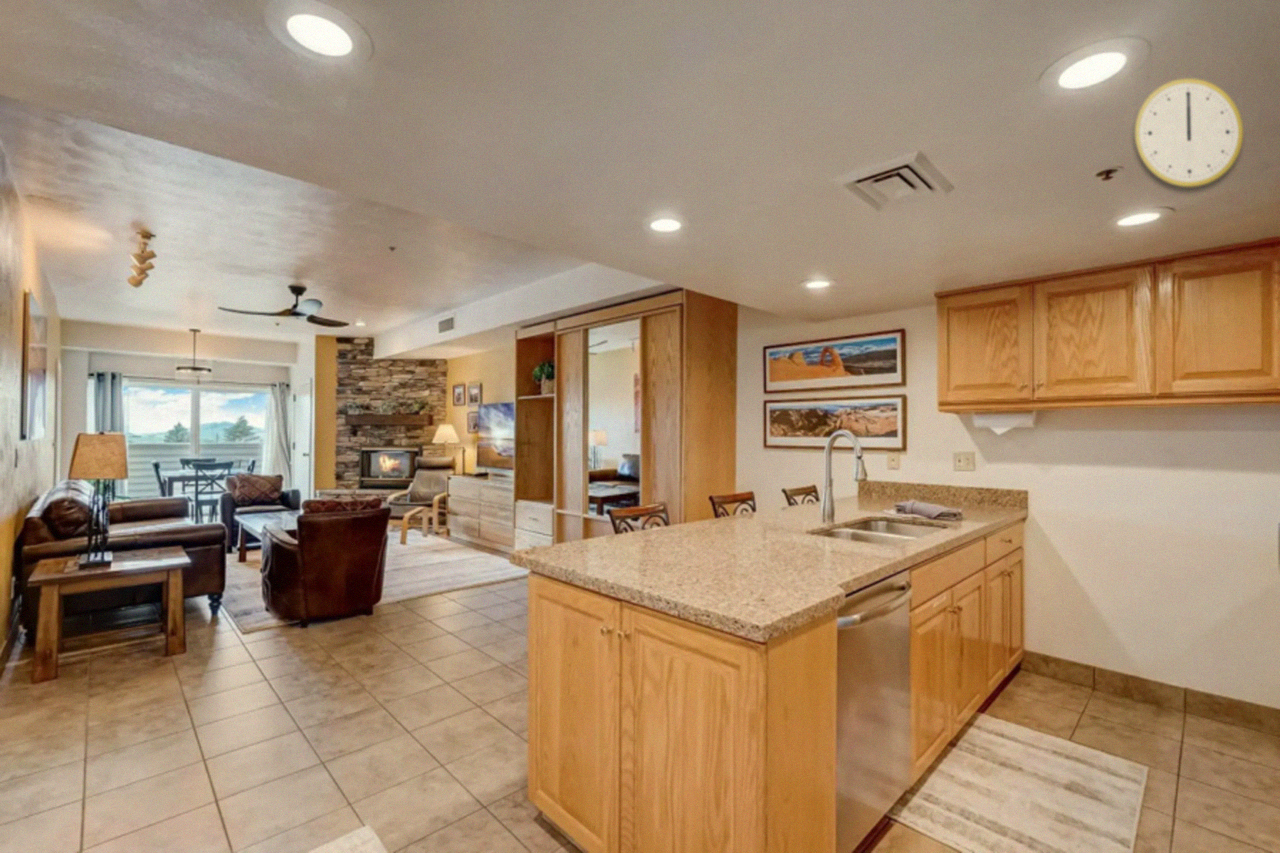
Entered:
12h00
